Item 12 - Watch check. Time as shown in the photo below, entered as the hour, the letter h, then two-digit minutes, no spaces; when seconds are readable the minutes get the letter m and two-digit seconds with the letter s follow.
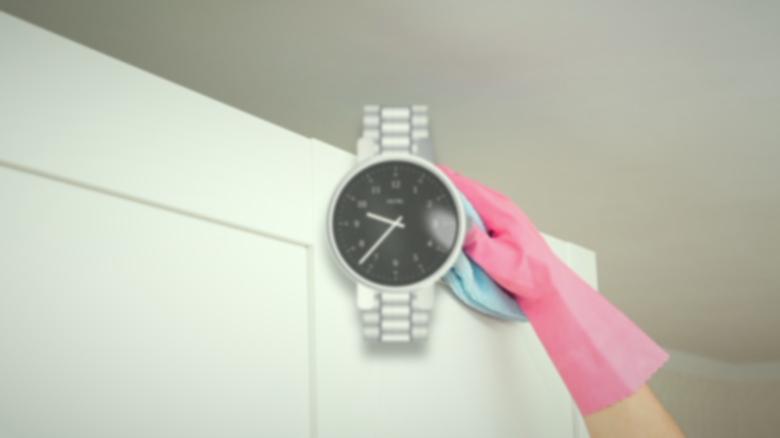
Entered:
9h37
